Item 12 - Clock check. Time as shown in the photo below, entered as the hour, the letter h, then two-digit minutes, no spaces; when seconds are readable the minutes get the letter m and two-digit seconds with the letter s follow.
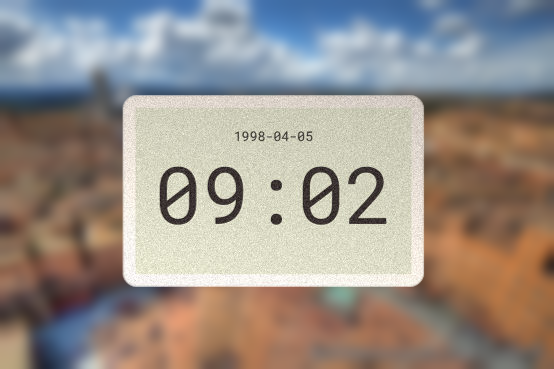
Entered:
9h02
